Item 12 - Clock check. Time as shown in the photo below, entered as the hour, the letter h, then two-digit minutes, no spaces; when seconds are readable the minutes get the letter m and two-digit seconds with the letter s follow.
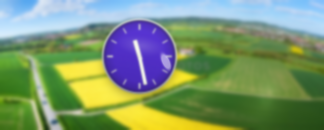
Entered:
11h28
